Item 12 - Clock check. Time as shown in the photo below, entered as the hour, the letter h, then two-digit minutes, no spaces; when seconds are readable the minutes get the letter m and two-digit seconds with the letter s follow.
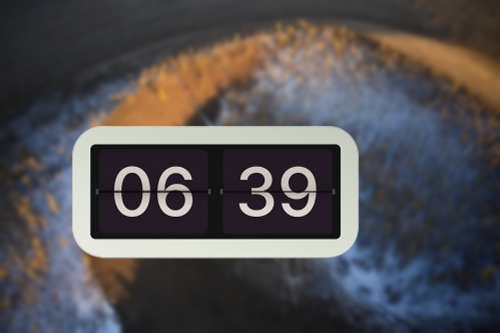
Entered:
6h39
